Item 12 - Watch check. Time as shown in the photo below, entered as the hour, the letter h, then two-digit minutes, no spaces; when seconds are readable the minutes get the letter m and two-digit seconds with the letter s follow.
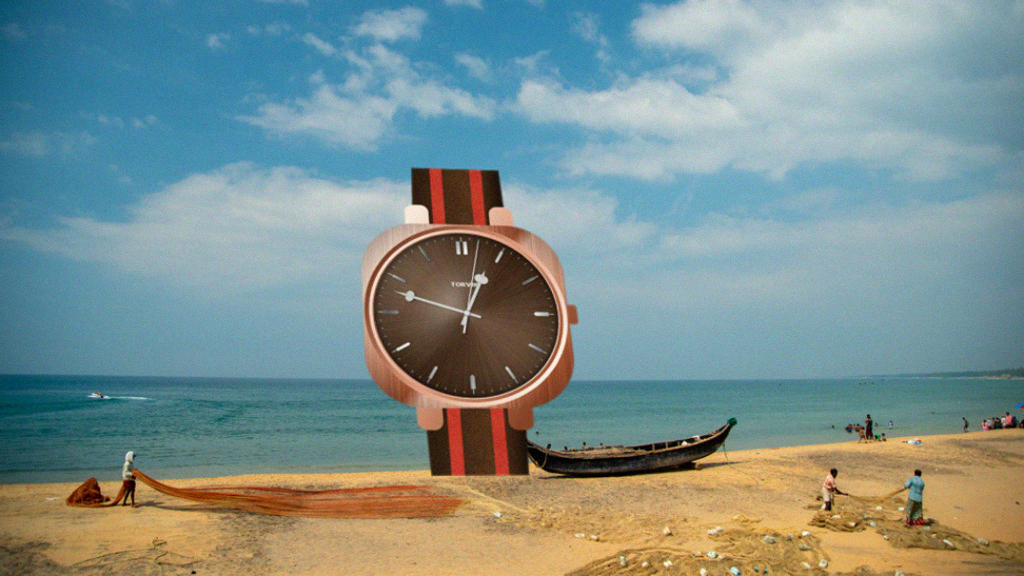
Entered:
12h48m02s
